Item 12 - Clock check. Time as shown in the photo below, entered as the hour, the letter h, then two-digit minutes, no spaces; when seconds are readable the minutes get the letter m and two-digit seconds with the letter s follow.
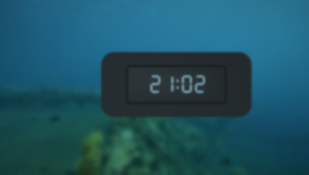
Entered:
21h02
